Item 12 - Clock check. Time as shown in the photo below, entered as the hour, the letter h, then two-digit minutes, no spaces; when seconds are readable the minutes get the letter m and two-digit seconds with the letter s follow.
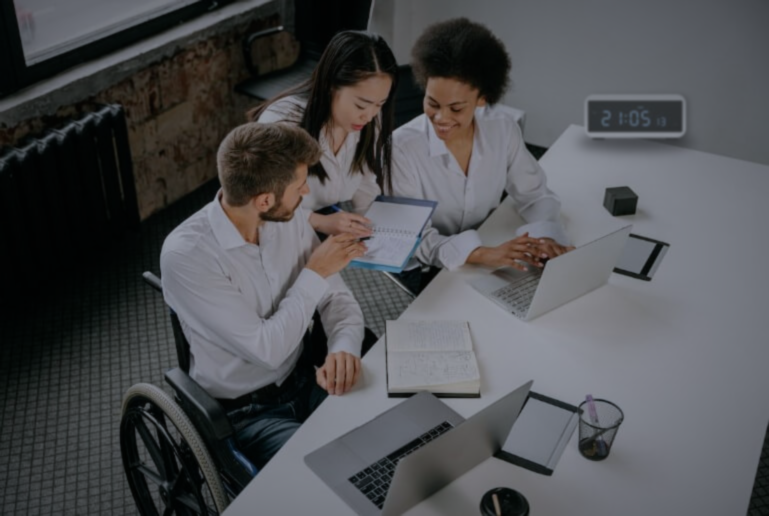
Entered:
21h05
